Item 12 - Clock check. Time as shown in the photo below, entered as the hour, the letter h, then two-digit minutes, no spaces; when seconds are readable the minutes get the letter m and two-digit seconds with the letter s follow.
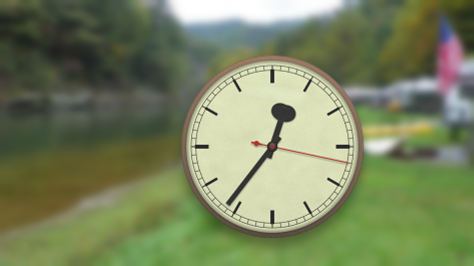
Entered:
12h36m17s
